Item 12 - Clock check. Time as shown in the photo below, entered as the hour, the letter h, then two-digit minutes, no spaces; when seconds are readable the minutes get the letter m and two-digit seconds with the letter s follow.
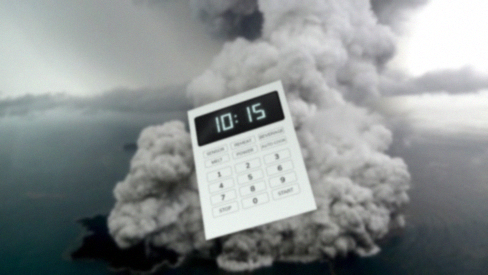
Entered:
10h15
